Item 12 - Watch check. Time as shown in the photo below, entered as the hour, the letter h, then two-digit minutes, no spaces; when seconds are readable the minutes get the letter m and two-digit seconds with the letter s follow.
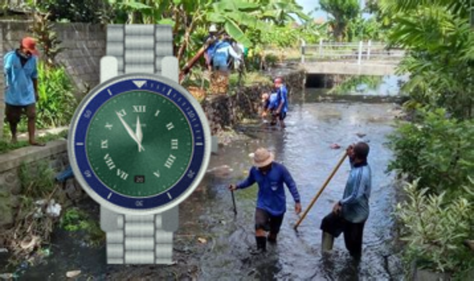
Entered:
11h54
